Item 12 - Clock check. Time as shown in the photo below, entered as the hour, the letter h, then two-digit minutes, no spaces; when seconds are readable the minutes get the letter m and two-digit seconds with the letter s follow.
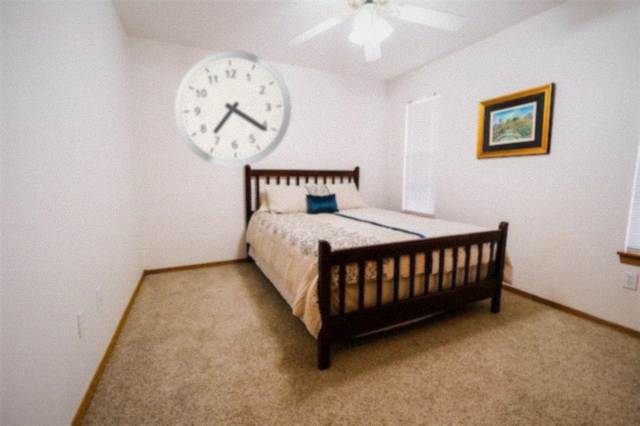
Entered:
7h21
